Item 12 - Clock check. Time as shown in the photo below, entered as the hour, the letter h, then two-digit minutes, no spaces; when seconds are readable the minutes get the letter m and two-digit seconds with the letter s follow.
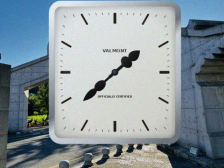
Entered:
1h38
